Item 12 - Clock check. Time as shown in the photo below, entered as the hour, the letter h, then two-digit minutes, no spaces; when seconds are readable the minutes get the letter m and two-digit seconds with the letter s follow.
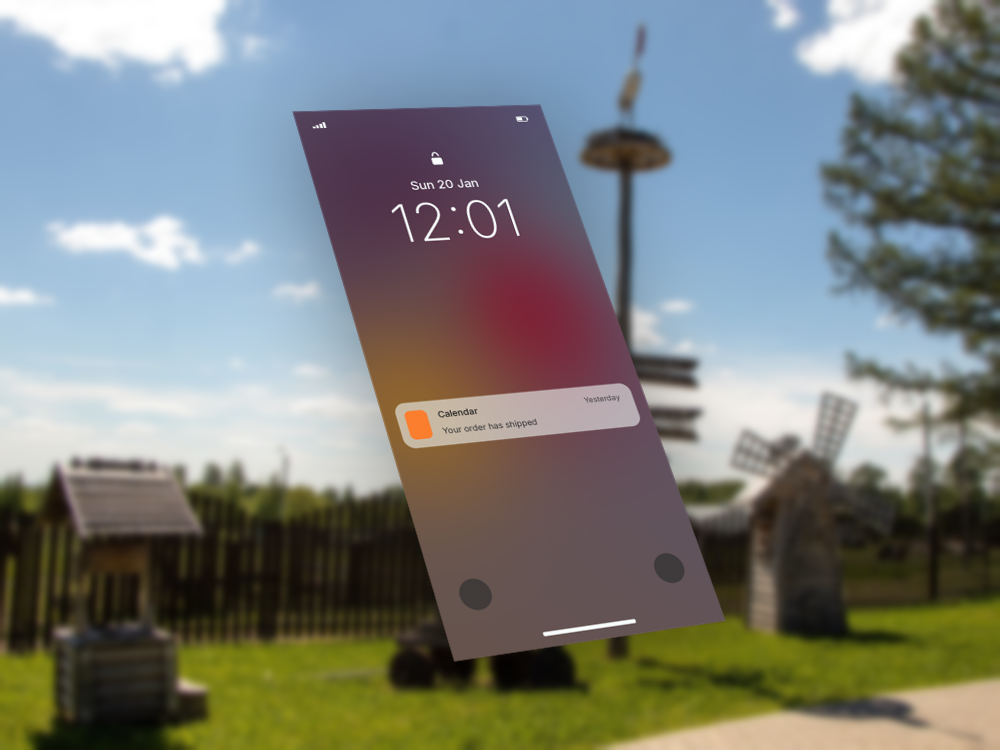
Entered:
12h01
